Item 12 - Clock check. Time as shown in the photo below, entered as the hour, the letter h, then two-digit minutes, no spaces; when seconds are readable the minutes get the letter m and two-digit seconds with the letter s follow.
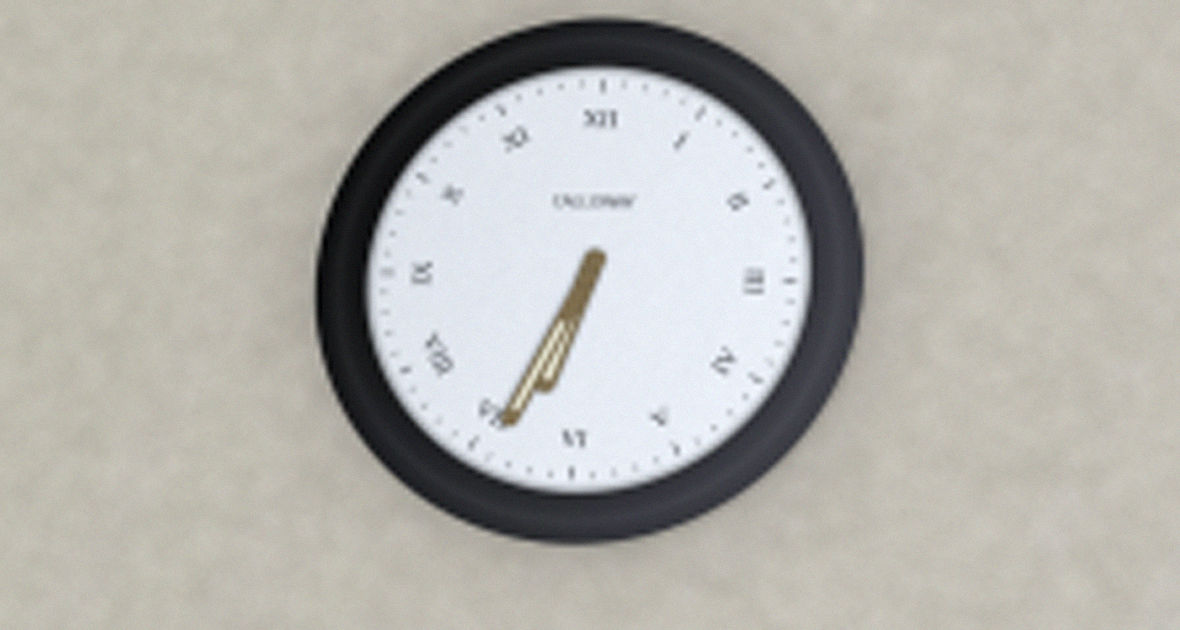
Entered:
6h34
